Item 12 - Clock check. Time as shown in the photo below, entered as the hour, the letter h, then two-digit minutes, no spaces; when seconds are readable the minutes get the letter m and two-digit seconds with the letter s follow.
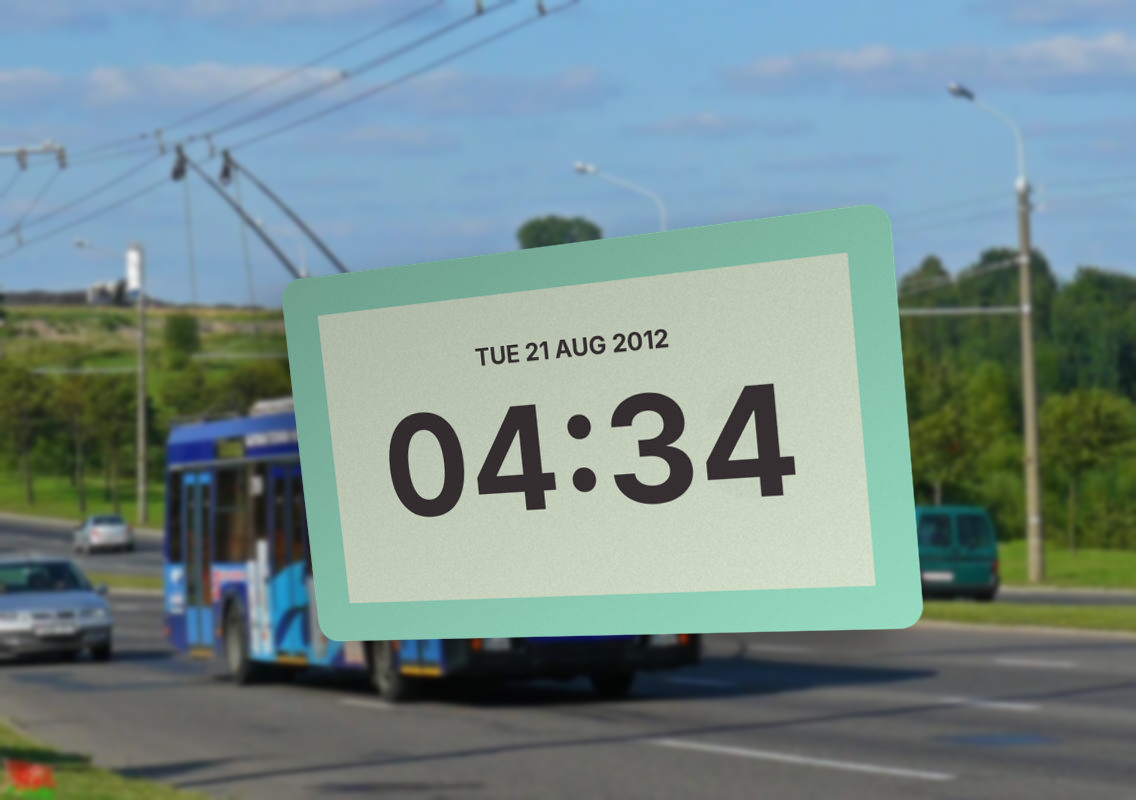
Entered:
4h34
